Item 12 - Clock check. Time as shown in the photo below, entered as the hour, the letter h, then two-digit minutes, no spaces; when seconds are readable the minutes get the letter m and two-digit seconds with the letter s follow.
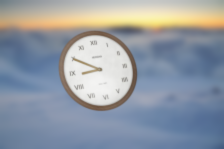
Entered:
8h50
